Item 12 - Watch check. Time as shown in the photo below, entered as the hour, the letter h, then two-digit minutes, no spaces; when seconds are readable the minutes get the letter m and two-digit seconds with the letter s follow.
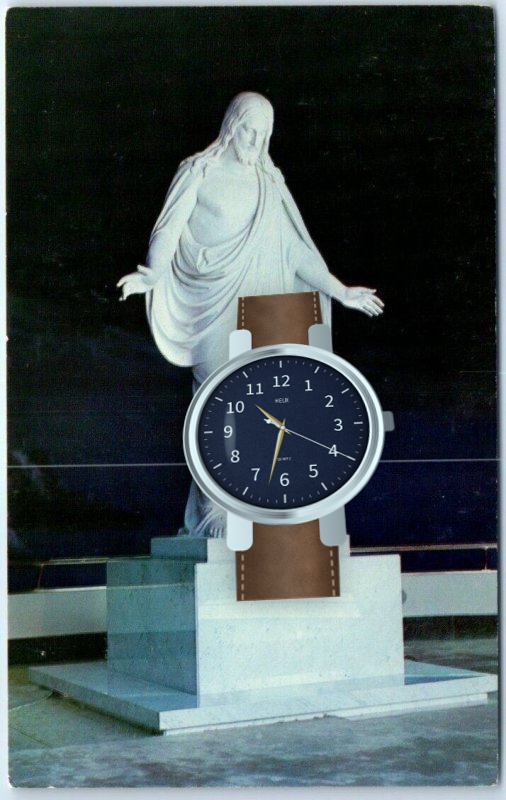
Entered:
10h32m20s
